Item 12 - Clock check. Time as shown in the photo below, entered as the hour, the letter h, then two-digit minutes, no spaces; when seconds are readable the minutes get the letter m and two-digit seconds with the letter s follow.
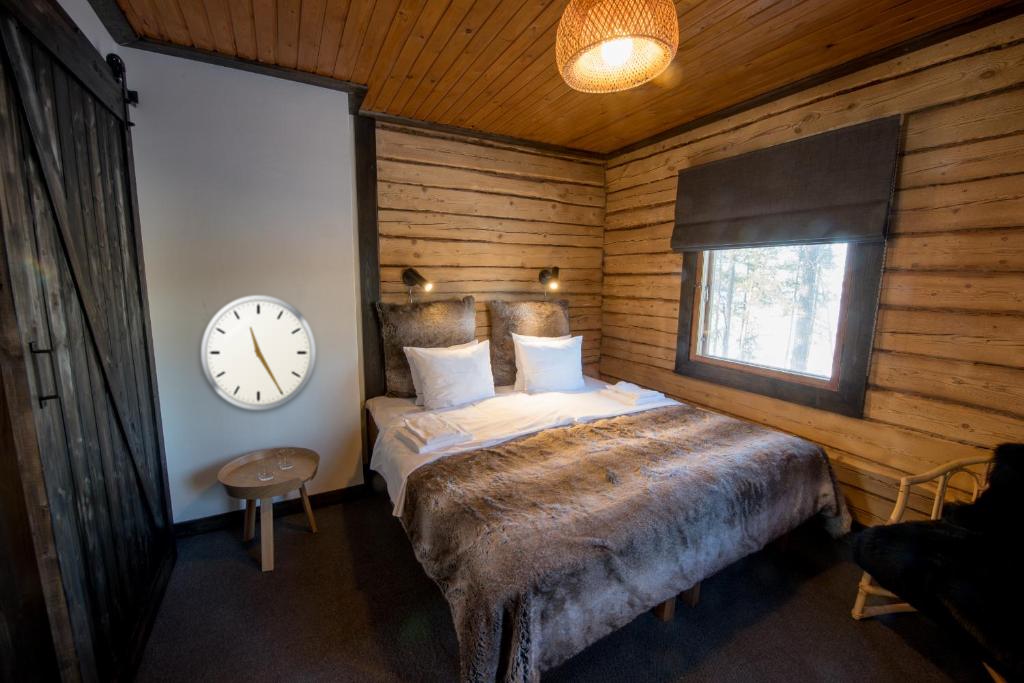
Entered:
11h25
